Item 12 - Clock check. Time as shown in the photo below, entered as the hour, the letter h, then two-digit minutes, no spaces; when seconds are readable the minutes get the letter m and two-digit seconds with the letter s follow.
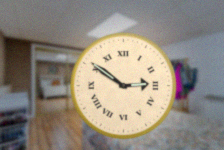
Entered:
2h51
